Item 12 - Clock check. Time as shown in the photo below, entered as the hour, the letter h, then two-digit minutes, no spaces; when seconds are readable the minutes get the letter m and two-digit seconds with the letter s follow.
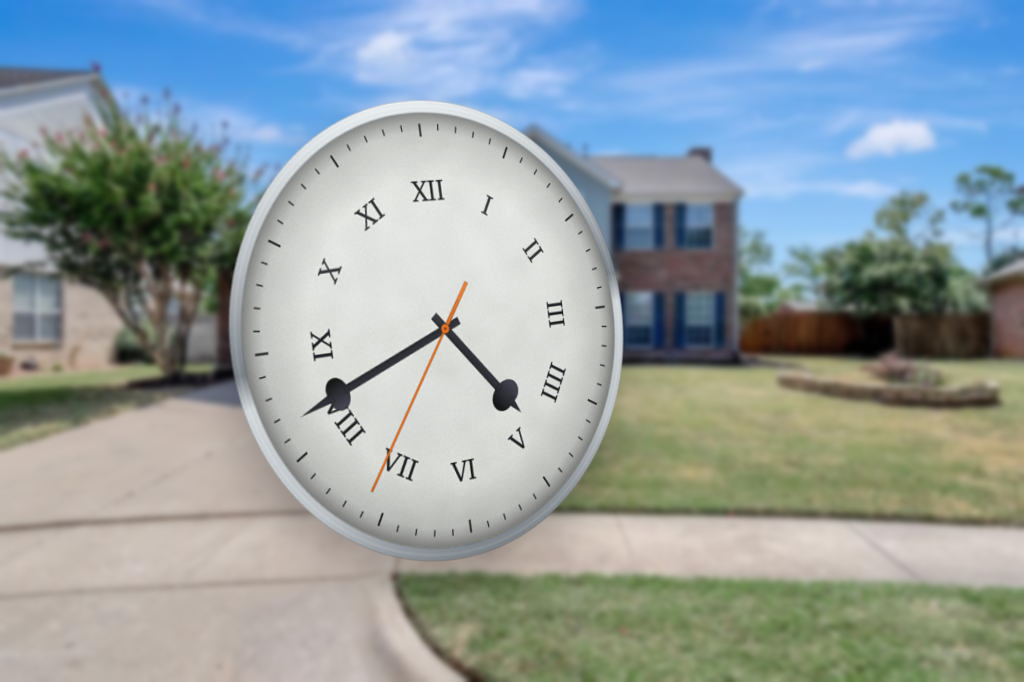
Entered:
4h41m36s
